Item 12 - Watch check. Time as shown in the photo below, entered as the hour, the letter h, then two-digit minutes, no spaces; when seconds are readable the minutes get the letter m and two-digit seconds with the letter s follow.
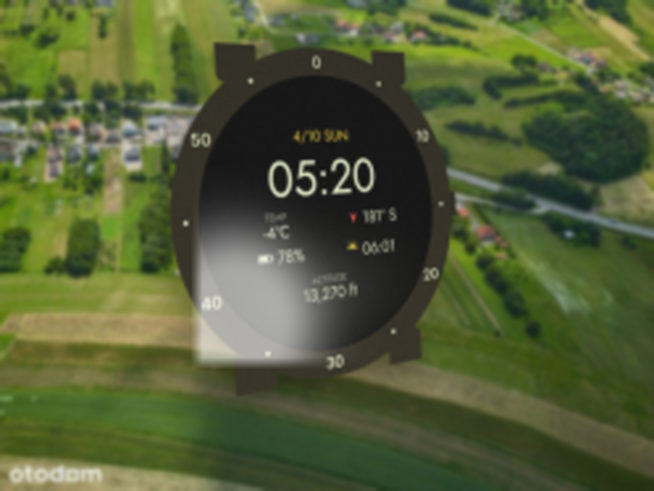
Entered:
5h20
